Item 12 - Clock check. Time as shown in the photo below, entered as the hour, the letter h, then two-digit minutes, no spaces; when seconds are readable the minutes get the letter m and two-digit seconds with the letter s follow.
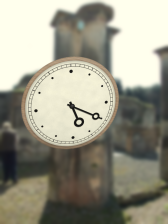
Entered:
5h20
